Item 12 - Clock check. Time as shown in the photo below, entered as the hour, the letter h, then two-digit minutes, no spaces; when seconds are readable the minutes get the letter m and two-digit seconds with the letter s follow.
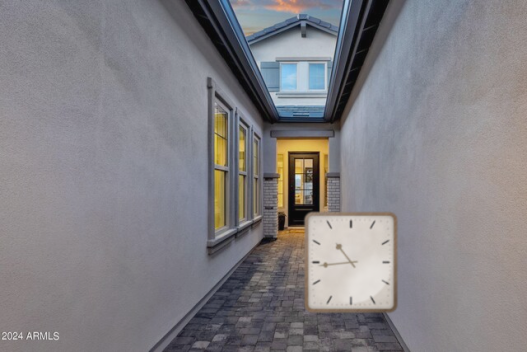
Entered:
10h44
